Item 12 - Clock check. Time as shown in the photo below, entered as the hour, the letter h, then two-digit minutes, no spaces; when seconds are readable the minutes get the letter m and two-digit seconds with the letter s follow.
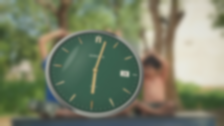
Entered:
6h02
